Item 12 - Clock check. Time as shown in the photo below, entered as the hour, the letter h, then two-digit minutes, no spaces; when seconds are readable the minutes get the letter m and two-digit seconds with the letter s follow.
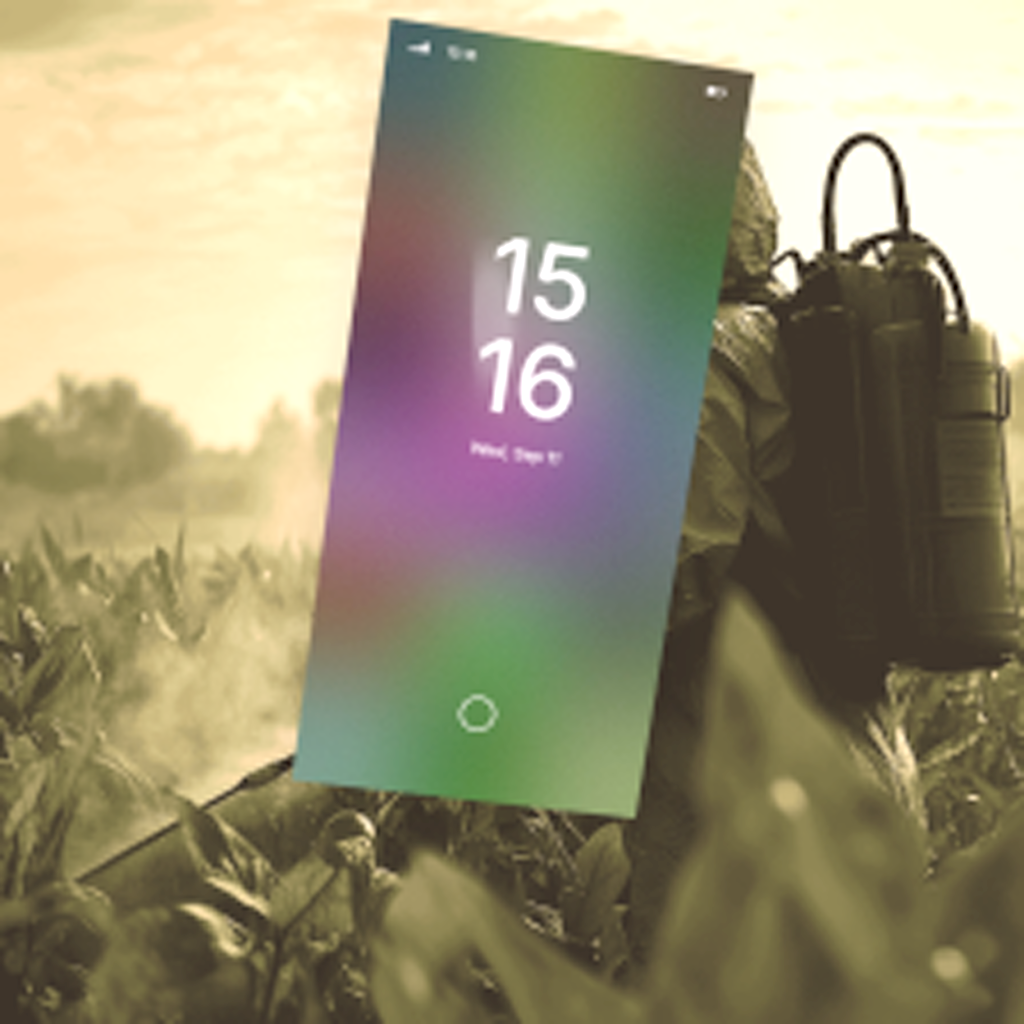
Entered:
15h16
